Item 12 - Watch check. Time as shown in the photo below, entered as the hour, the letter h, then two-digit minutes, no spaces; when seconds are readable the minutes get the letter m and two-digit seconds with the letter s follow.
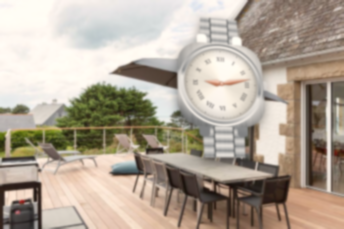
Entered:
9h13
